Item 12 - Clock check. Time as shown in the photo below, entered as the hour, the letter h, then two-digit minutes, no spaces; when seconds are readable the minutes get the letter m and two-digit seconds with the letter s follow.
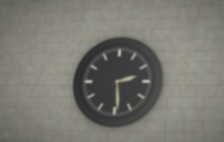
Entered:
2h29
